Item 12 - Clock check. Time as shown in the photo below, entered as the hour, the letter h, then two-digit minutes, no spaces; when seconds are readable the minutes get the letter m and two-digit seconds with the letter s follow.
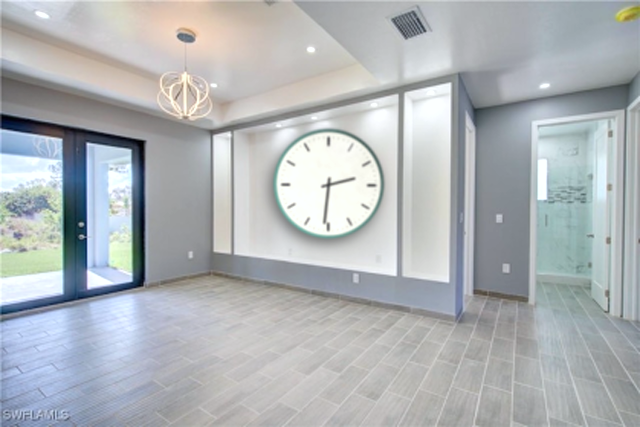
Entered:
2h31
